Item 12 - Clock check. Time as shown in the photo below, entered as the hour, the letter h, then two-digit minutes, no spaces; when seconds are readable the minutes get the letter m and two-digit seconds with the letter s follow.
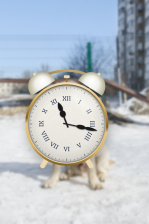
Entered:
11h17
